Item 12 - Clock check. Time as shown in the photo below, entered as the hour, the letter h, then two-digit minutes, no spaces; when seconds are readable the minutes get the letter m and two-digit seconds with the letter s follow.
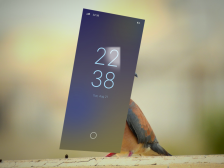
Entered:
22h38
